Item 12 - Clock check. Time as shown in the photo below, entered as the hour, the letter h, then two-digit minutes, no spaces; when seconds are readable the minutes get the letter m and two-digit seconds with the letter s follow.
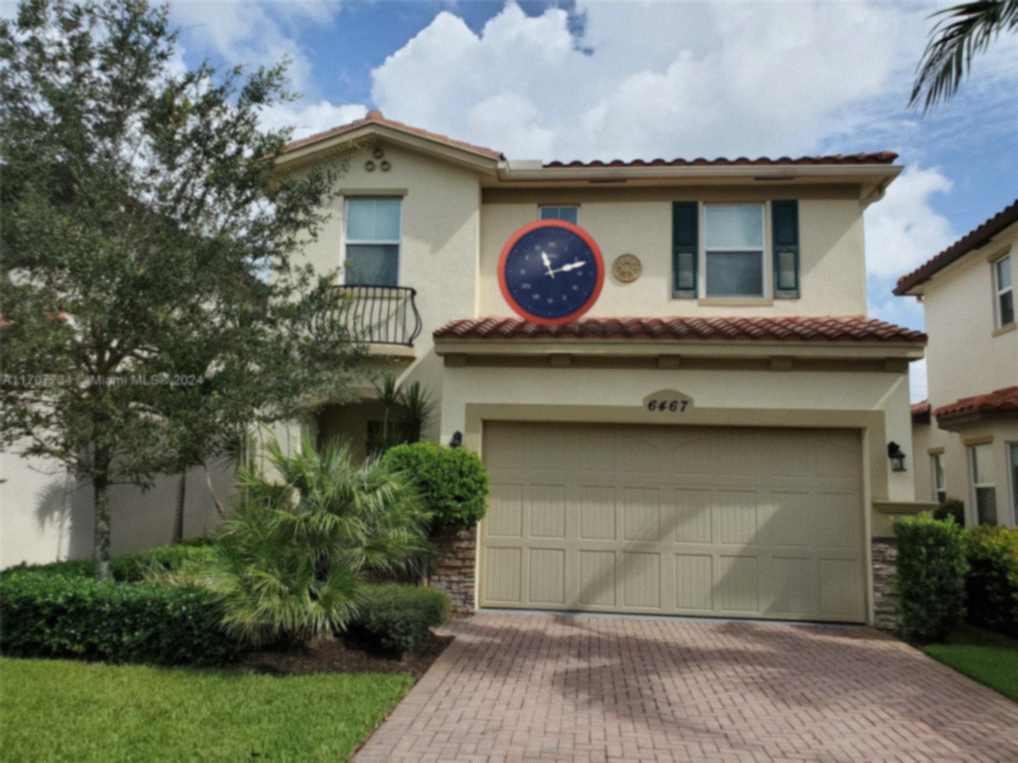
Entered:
11h12
